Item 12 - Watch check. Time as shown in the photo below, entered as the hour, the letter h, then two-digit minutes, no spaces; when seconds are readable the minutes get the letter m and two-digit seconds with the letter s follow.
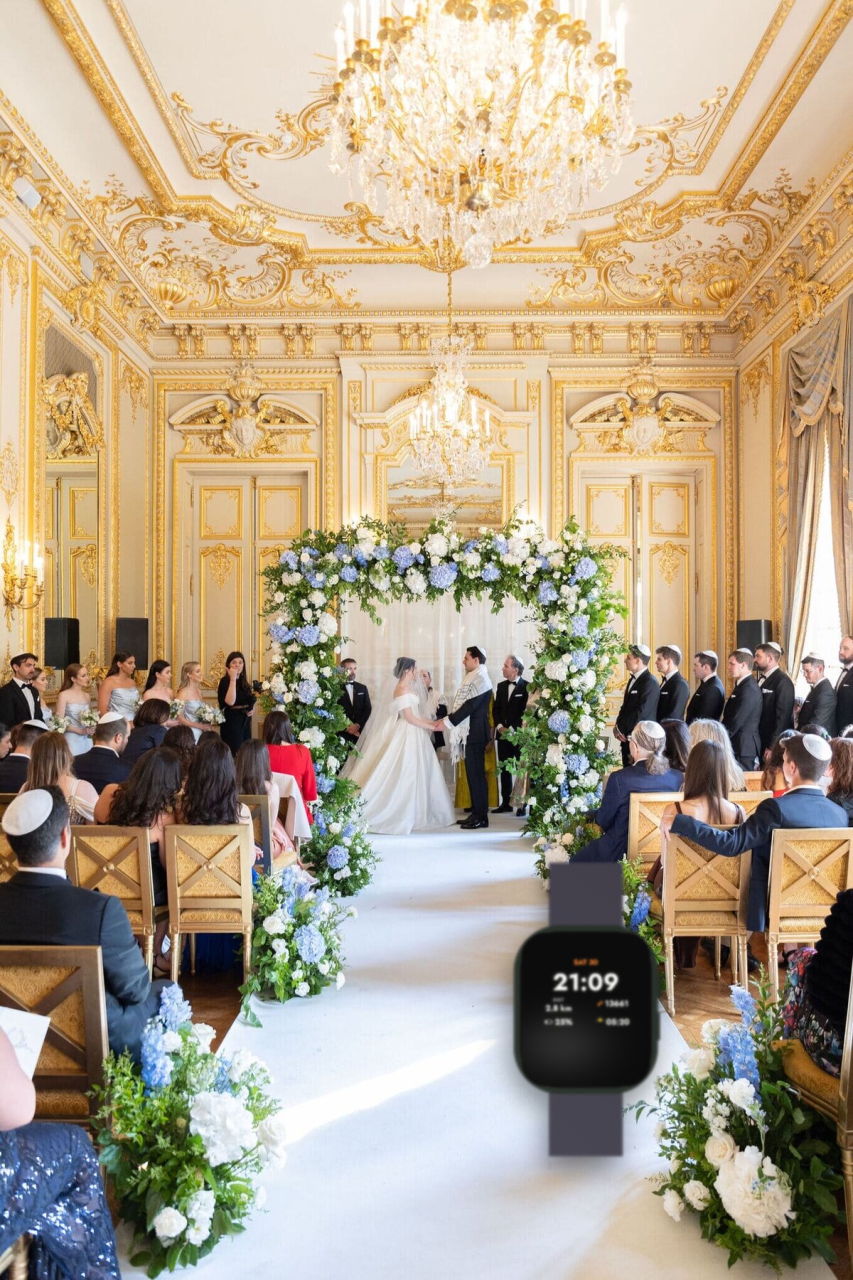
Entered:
21h09
